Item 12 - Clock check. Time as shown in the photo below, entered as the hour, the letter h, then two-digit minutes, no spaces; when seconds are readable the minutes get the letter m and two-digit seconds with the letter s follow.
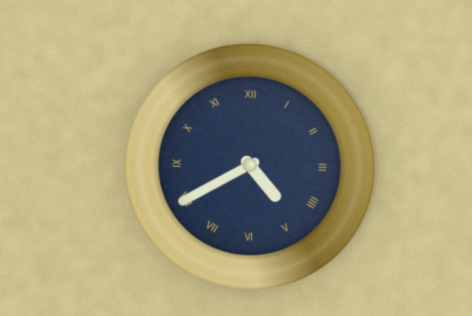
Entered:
4h40
